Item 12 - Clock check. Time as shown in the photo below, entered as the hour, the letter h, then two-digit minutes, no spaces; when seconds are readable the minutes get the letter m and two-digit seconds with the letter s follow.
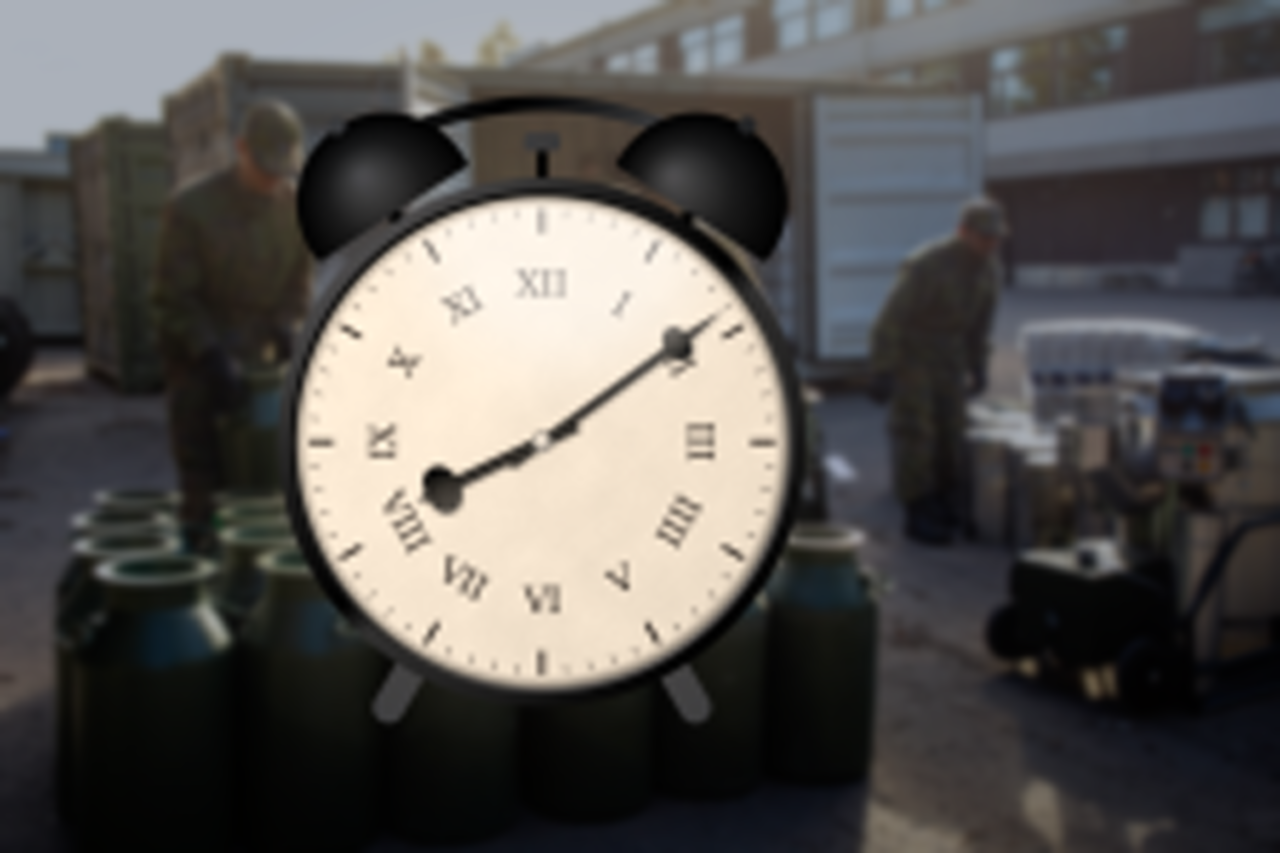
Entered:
8h09
